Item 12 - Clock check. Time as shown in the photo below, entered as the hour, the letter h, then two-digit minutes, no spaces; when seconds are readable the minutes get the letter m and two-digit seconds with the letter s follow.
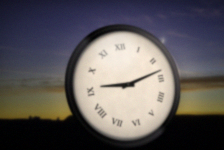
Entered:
9h13
